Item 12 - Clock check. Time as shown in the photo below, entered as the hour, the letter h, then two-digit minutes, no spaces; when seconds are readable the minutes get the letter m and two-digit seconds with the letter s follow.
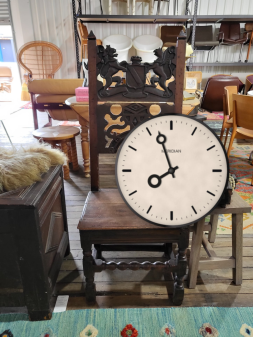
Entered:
7h57
